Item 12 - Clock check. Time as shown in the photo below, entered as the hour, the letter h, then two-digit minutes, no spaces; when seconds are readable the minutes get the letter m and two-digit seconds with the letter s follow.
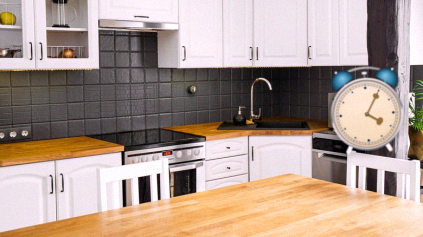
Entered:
4h05
